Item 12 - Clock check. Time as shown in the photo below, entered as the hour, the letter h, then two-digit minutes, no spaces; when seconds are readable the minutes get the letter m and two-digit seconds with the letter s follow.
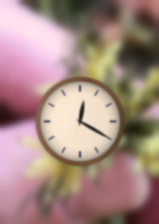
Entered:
12h20
